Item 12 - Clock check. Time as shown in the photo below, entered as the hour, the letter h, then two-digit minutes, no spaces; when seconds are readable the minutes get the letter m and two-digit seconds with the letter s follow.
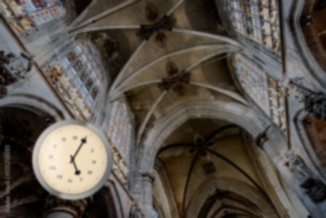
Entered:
5h04
